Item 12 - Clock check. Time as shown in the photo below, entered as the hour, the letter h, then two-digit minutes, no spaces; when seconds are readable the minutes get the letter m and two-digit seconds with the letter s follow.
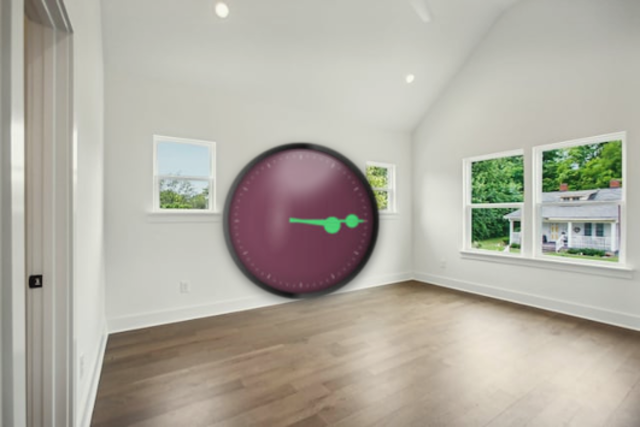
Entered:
3h15
